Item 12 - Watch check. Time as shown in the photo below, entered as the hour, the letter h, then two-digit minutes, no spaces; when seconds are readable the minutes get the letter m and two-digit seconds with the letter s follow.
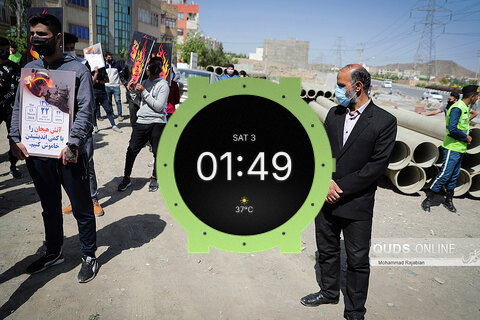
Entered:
1h49
